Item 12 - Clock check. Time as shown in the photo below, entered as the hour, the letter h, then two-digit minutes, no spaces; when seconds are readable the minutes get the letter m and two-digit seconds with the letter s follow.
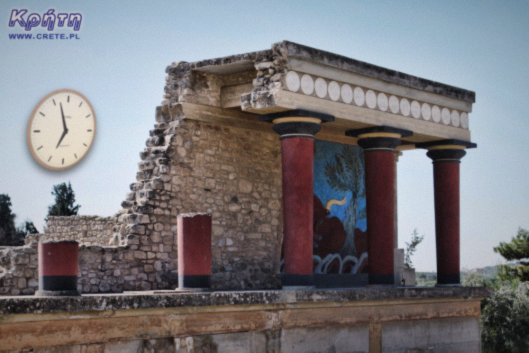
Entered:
6h57
